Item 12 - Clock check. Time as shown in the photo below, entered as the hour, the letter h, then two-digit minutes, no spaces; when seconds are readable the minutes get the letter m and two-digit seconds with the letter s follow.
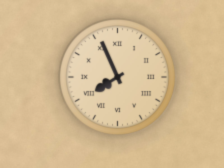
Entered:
7h56
